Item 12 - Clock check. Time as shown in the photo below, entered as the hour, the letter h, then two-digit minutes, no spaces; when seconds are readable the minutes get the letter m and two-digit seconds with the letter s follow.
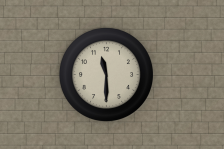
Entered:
11h30
